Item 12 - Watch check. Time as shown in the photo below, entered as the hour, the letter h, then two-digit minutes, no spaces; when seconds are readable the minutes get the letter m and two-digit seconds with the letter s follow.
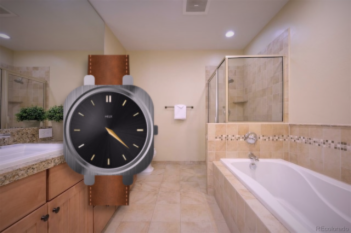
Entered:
4h22
